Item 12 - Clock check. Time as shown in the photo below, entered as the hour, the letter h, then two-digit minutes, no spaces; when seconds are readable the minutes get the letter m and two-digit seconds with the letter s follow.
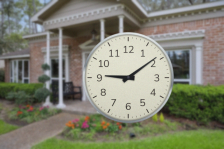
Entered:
9h09
